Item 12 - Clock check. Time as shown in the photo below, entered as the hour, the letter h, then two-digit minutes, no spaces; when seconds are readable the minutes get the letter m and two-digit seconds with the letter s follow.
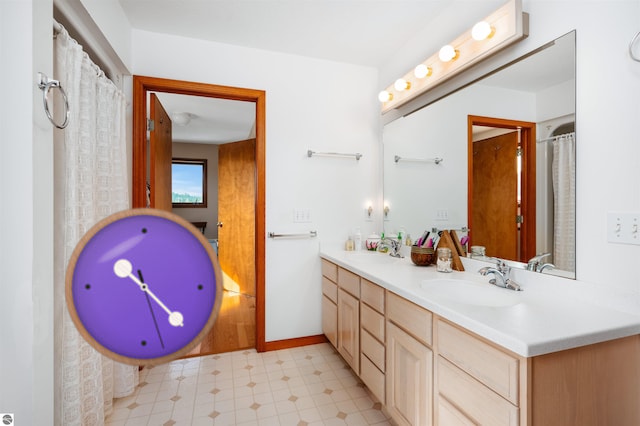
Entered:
10h22m27s
